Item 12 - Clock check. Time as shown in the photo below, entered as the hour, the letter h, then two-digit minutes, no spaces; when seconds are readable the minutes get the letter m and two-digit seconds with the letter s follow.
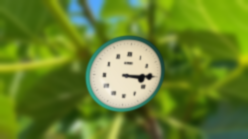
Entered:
3h15
